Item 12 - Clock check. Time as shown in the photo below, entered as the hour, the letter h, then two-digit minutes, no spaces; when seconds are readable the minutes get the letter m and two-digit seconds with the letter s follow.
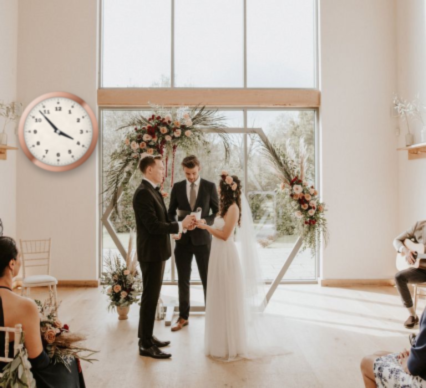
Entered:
3h53
